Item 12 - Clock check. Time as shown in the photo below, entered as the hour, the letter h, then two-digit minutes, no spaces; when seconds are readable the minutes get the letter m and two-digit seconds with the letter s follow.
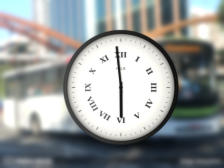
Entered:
5h59
